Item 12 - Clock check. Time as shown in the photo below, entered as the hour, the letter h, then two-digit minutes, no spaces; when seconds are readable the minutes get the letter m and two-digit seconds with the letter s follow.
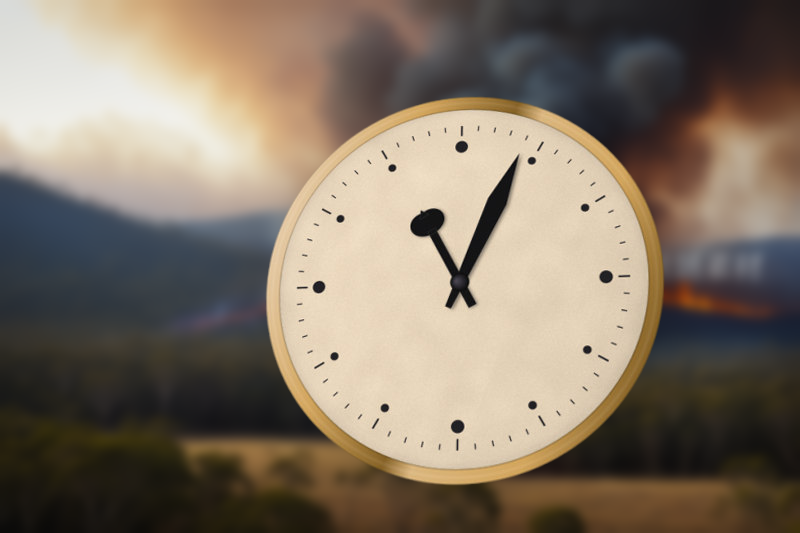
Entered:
11h04
